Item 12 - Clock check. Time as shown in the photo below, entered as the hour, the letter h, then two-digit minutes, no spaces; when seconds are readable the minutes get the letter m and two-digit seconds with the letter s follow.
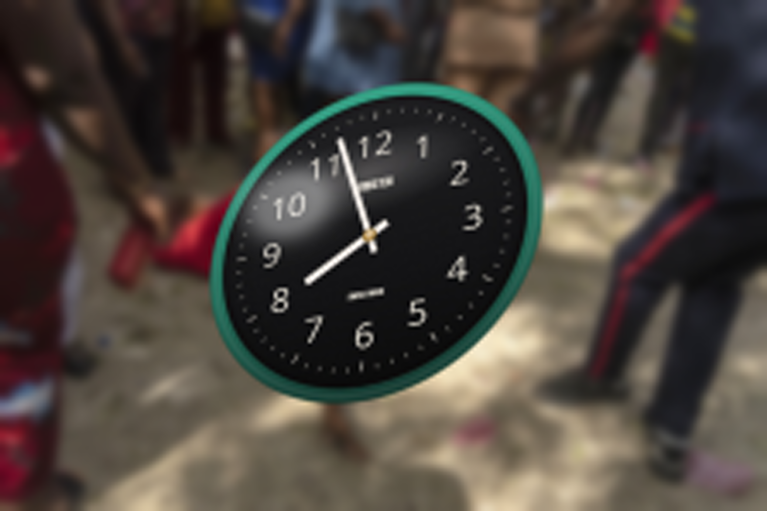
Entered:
7h57
